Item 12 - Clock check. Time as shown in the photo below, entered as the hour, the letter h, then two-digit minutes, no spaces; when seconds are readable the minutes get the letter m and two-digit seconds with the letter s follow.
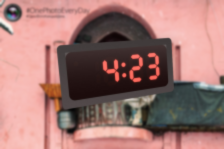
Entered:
4h23
